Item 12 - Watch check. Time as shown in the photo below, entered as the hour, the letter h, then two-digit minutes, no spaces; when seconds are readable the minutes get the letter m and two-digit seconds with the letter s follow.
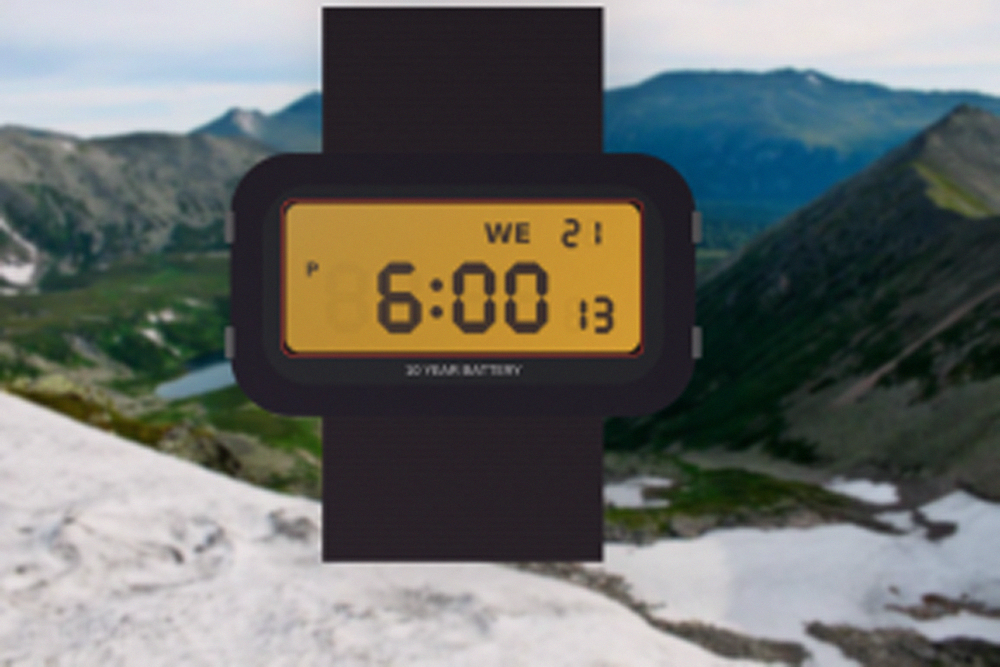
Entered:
6h00m13s
